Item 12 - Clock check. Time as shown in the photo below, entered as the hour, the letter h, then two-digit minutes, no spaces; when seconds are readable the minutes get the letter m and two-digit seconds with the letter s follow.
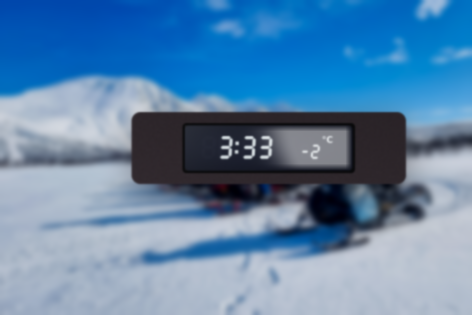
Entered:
3h33
